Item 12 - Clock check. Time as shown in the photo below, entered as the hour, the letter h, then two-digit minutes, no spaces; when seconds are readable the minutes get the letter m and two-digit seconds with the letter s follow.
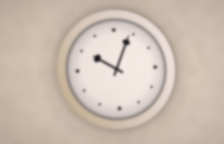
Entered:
10h04
